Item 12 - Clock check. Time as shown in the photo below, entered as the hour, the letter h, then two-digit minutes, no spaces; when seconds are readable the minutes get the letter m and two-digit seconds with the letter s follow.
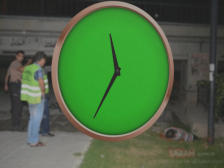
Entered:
11h35
